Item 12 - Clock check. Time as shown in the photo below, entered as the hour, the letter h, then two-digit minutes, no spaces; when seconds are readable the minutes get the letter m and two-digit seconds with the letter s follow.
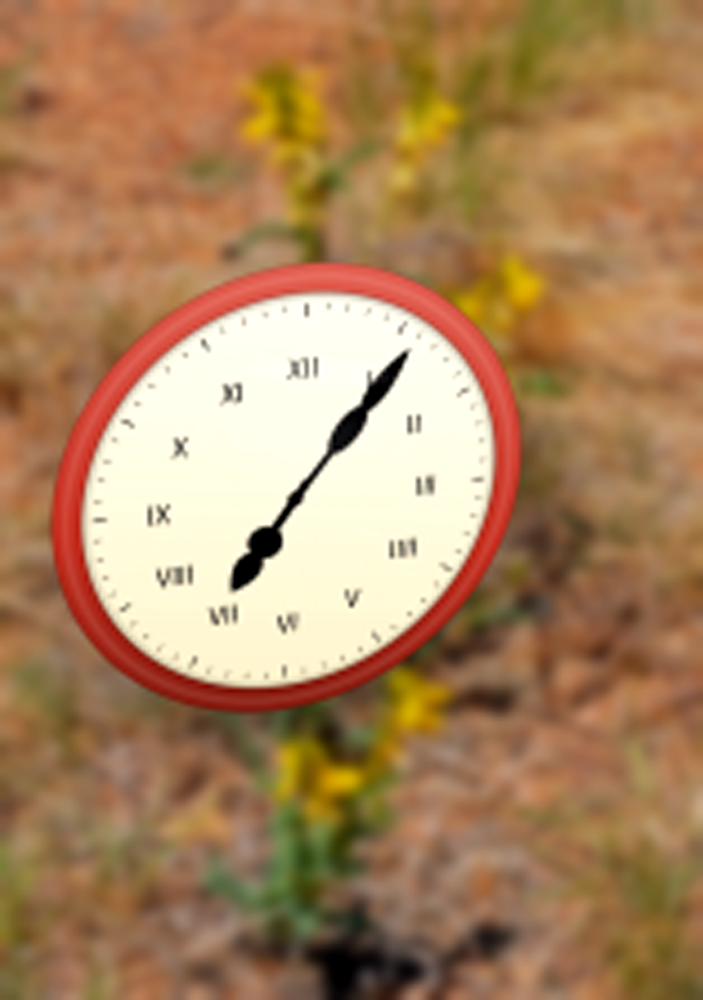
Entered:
7h06
